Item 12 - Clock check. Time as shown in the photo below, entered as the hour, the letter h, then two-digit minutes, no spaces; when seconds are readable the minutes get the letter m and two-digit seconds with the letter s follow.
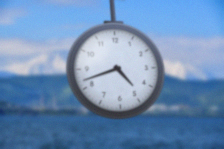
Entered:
4h42
